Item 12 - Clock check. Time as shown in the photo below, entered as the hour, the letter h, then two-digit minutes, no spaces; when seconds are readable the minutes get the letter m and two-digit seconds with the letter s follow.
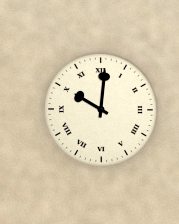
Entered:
10h01
